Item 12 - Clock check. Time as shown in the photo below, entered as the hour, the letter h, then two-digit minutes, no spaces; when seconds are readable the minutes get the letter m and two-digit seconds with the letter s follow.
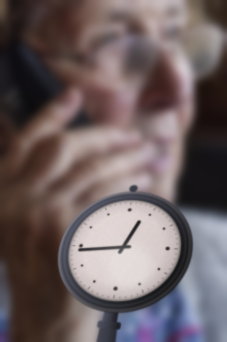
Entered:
12h44
